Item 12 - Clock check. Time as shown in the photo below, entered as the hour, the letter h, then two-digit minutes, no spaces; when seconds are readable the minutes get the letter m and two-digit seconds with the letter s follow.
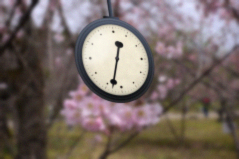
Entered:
12h33
